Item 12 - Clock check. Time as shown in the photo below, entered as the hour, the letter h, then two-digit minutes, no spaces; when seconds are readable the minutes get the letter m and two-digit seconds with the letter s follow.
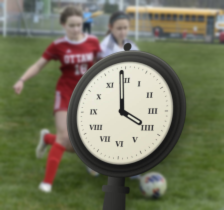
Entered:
3h59
